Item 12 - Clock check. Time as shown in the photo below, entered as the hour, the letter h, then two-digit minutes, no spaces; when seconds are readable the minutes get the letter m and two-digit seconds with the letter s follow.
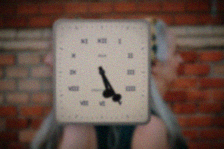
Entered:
5h25
